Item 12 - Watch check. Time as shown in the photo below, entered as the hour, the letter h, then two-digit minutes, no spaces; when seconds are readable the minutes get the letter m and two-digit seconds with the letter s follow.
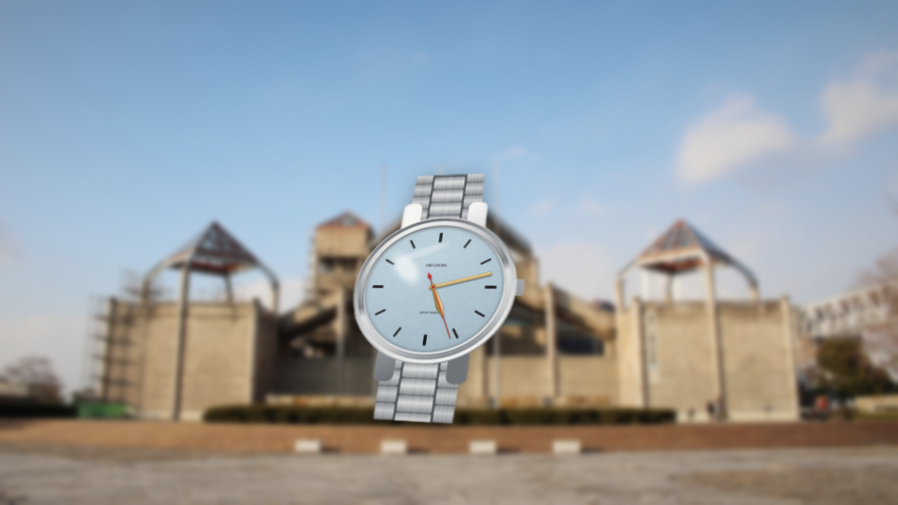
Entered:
5h12m26s
